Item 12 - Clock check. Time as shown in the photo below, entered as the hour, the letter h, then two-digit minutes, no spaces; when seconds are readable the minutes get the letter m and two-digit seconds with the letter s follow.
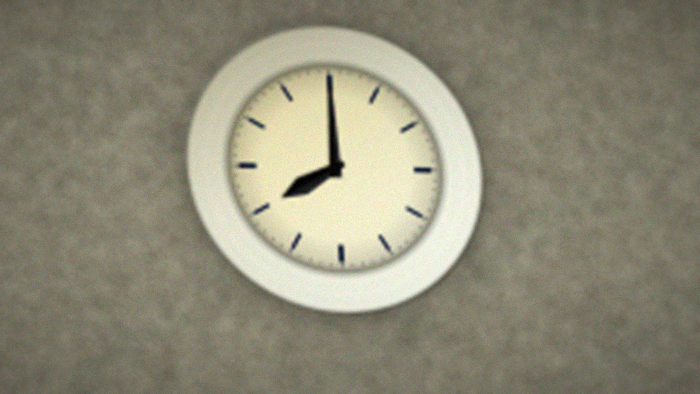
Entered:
8h00
